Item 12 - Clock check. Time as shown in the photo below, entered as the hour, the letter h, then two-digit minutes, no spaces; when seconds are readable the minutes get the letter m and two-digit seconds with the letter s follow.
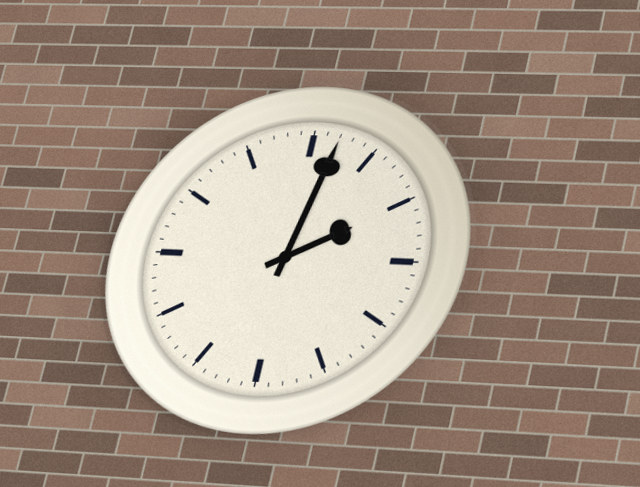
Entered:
2h02
